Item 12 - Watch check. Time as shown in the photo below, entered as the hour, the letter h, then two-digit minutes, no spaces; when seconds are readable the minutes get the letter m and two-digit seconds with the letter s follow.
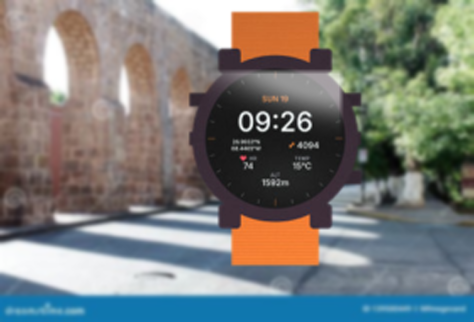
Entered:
9h26
